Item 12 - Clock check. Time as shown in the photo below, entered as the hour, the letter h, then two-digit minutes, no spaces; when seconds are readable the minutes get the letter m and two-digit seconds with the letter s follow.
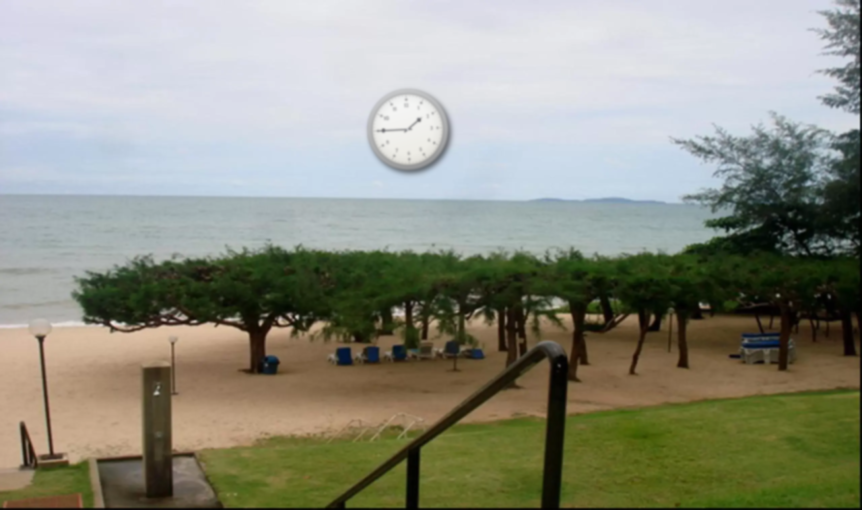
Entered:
1h45
